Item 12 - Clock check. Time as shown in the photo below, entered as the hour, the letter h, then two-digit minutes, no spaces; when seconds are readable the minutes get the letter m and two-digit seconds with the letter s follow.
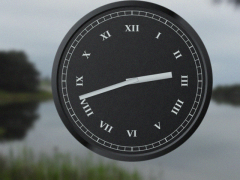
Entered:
2h42
